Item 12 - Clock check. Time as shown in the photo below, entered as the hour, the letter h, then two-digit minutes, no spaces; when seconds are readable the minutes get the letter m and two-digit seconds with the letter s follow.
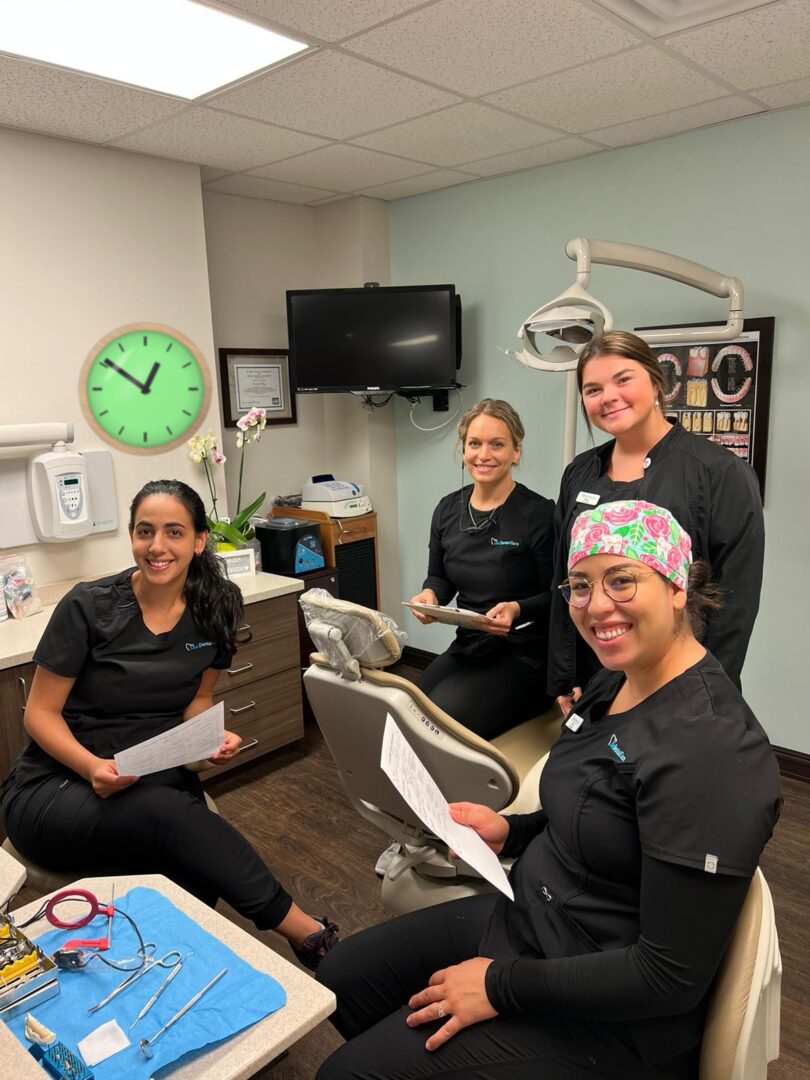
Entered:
12h51
